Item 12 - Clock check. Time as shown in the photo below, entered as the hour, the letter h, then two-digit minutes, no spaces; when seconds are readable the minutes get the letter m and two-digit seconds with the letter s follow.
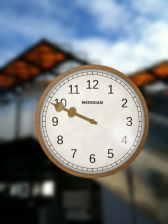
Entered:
9h49
